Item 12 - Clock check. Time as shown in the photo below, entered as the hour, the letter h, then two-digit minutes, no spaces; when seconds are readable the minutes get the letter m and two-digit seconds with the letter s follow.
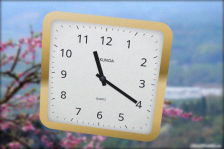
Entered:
11h20
